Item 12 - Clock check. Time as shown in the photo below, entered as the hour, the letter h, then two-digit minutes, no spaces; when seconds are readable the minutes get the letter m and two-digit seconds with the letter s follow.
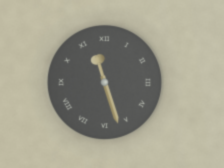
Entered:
11h27
